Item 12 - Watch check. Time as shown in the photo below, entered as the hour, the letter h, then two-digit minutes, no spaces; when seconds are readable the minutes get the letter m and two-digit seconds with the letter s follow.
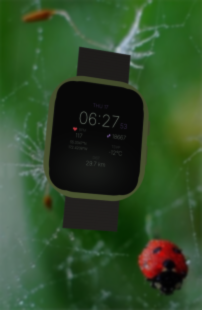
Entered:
6h27
